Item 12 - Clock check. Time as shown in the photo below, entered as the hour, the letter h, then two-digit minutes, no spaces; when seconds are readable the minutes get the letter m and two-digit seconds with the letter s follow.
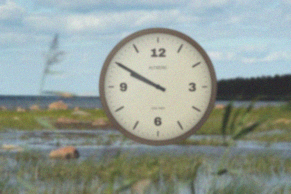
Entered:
9h50
